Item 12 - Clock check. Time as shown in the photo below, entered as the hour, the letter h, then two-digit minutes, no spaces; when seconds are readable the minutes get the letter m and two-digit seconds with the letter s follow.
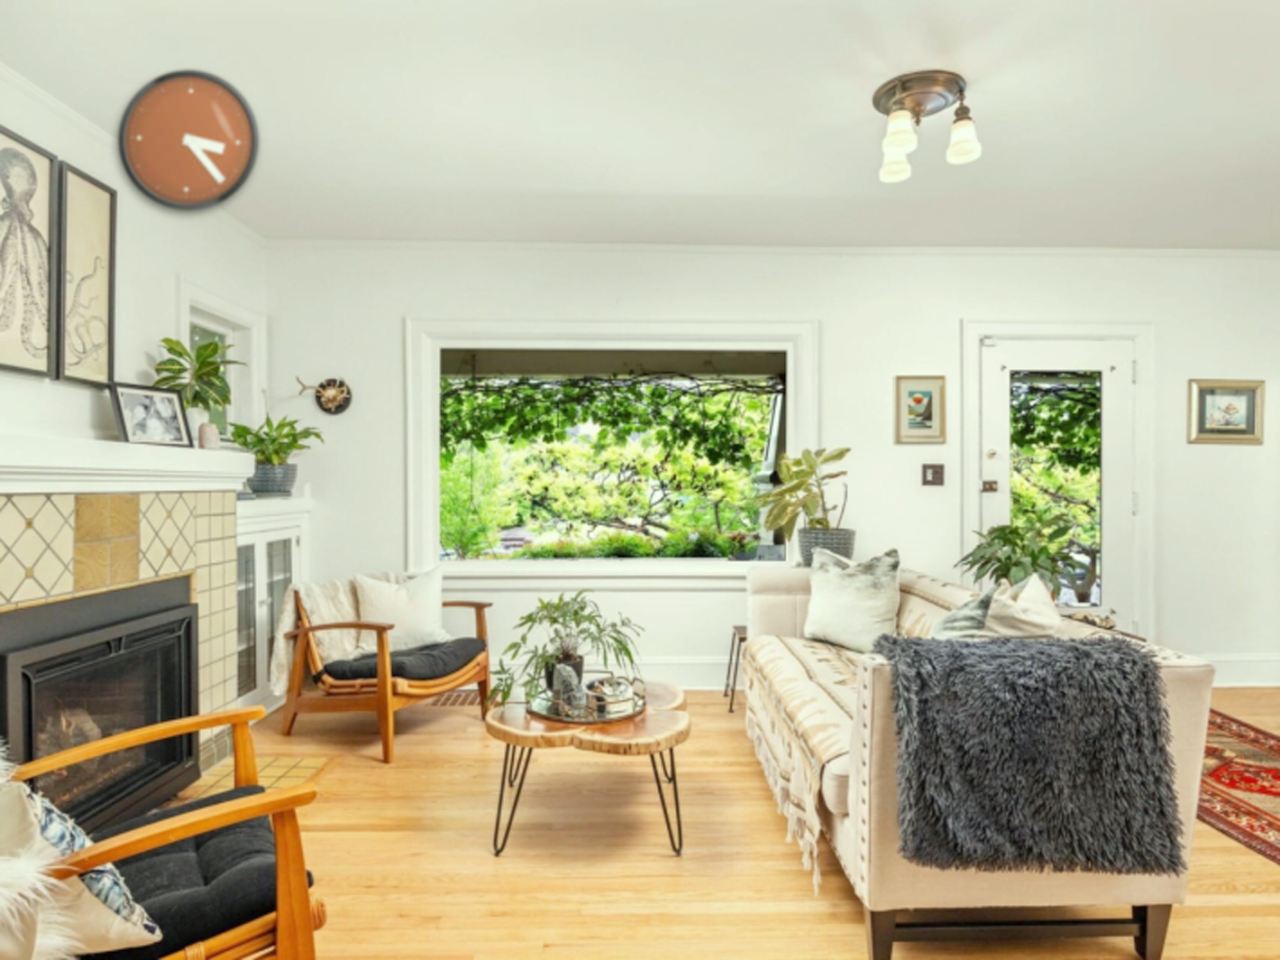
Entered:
3h23
